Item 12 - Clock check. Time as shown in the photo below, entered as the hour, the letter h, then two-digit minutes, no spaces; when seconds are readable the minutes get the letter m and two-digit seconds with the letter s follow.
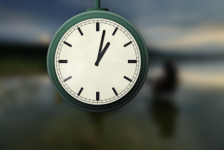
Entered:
1h02
